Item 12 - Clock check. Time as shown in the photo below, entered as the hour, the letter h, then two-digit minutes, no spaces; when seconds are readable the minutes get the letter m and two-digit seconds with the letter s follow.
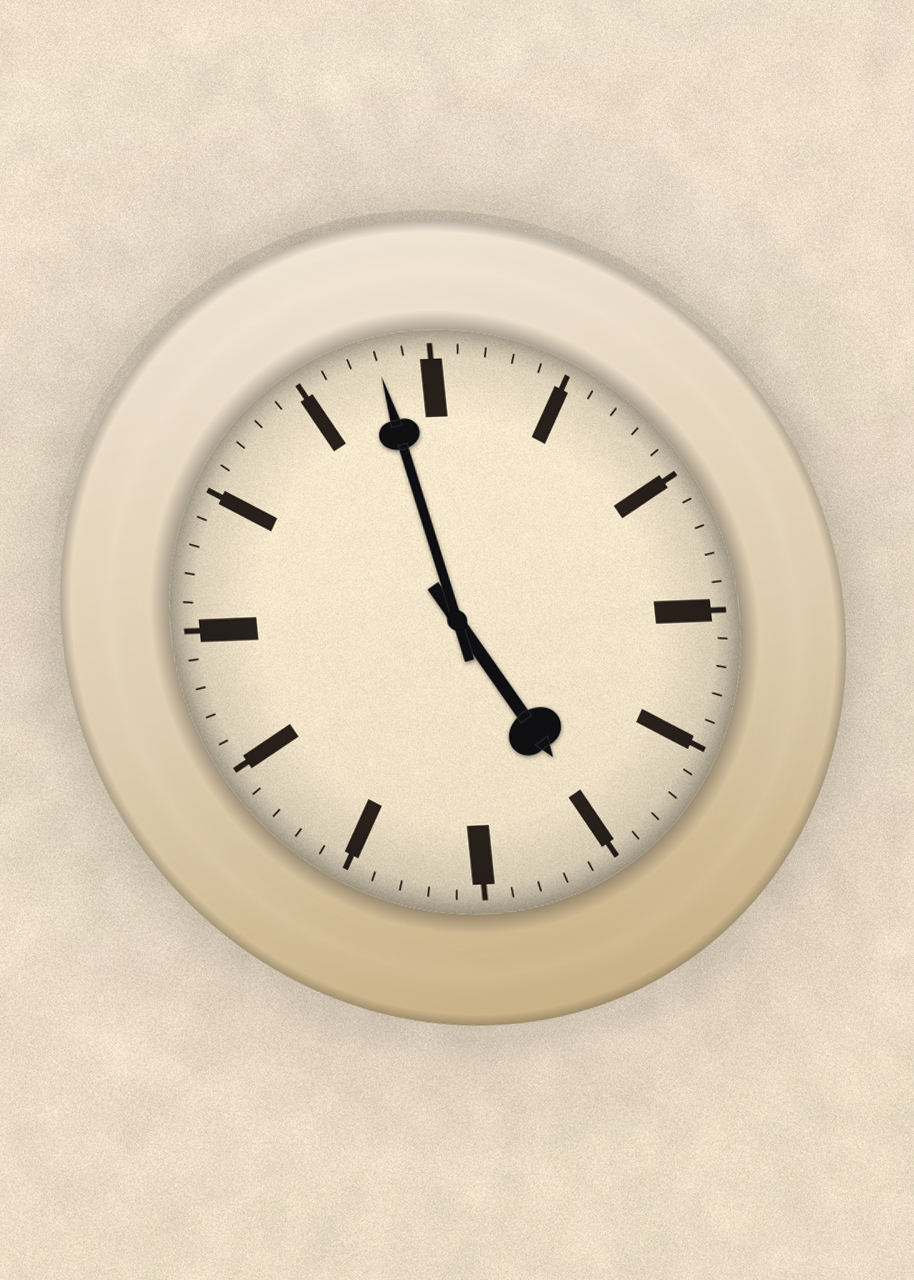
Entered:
4h58
